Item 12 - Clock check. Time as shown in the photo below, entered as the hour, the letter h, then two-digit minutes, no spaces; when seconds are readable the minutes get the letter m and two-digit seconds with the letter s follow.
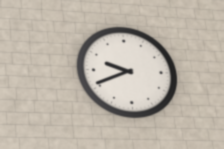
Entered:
9h41
